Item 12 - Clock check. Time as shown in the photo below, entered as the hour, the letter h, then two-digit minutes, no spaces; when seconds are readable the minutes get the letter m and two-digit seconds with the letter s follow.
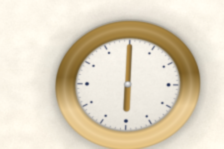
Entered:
6h00
